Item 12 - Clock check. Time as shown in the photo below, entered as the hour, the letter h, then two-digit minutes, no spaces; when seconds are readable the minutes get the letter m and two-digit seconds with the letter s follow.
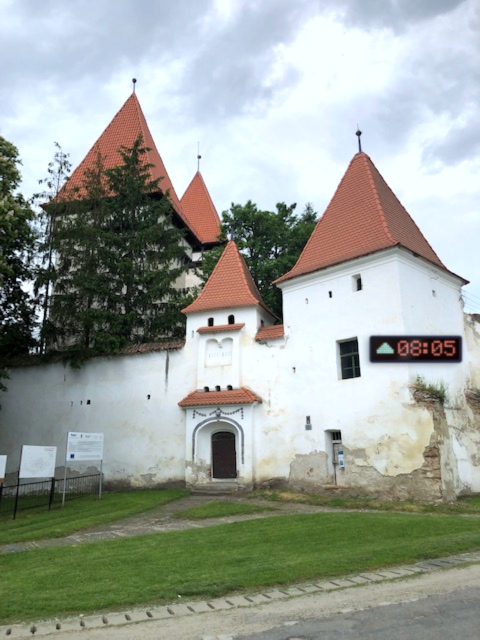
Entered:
8h05
